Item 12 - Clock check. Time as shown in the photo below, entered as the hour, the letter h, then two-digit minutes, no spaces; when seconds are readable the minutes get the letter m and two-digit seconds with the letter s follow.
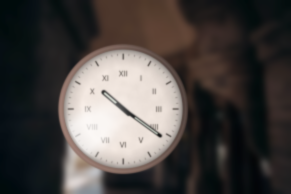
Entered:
10h21
